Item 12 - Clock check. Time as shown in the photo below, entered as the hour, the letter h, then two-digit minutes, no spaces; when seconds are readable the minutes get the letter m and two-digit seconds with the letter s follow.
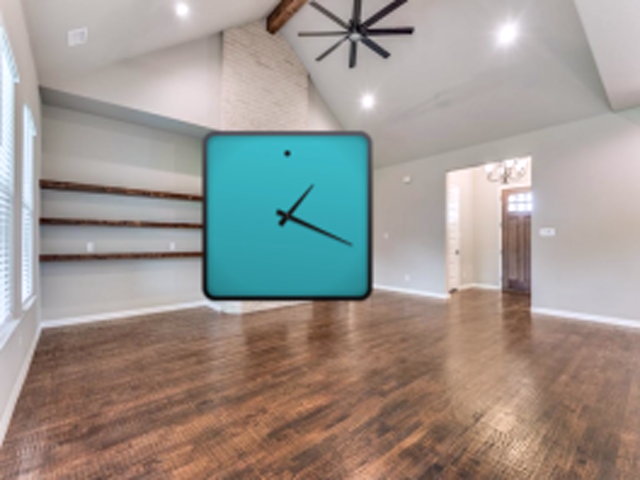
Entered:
1h19
